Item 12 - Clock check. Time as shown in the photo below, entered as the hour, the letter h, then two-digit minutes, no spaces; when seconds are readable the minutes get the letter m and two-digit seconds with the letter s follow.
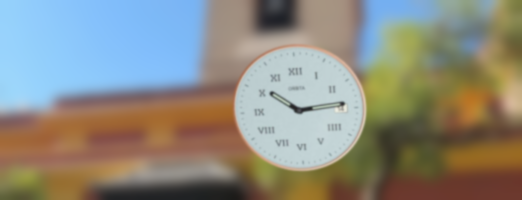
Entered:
10h14
